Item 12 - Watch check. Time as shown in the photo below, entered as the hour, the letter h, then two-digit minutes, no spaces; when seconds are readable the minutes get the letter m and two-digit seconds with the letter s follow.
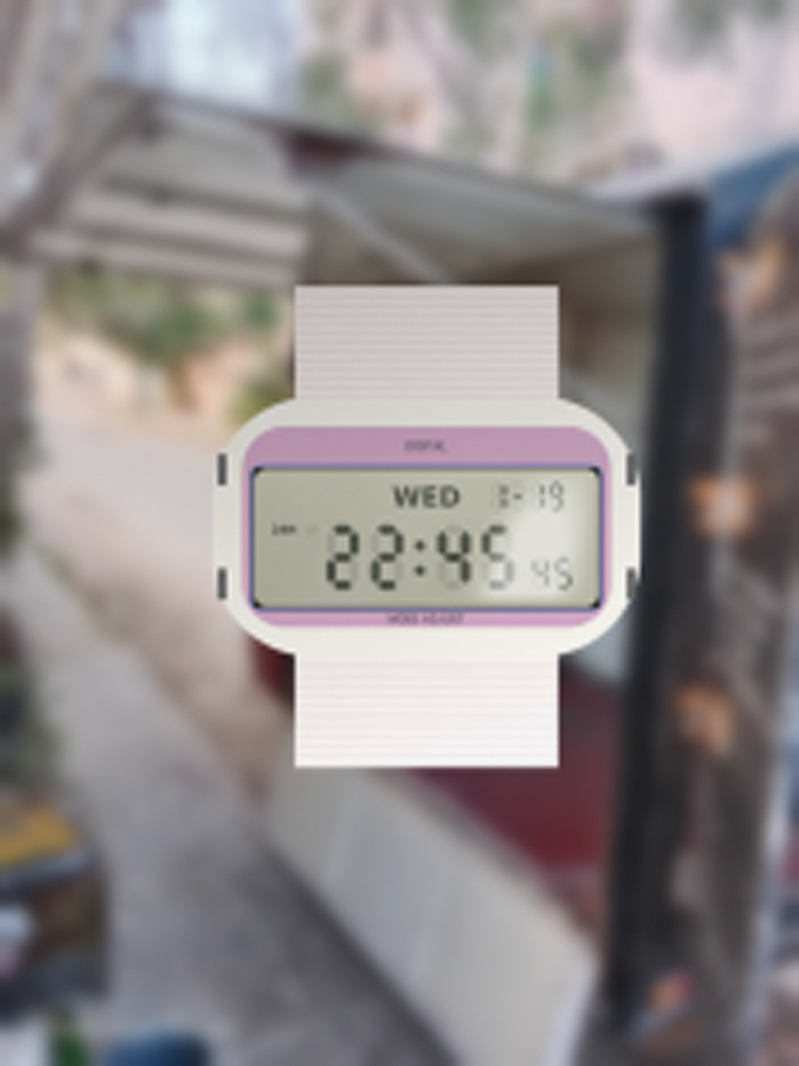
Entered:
22h45m45s
